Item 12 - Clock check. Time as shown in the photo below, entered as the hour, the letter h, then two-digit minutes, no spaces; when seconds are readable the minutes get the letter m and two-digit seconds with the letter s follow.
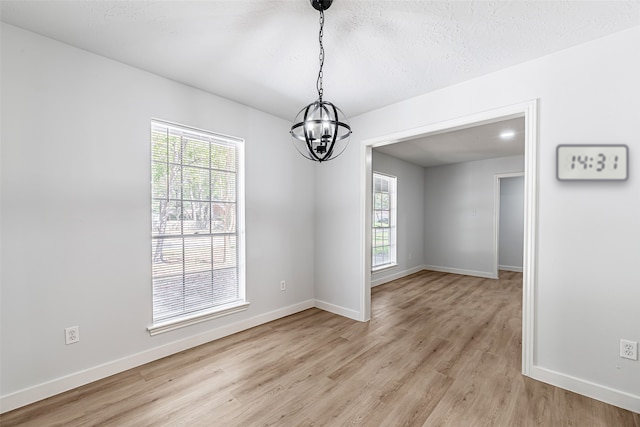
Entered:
14h31
